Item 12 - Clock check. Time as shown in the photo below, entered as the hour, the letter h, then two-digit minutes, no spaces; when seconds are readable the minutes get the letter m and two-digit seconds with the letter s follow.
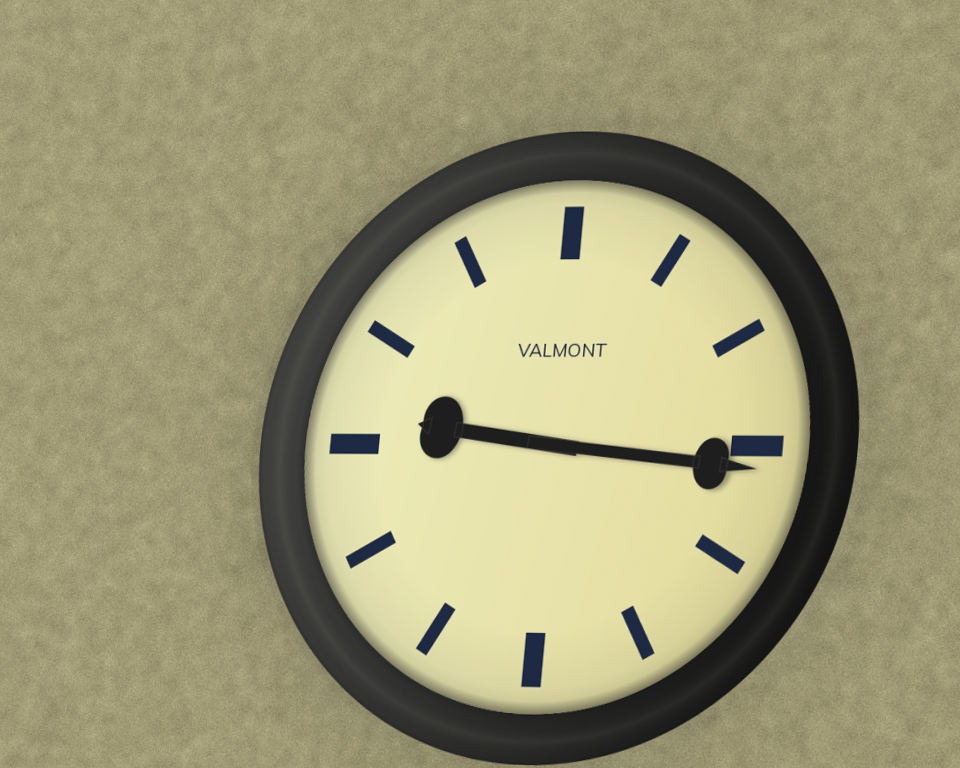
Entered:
9h16
